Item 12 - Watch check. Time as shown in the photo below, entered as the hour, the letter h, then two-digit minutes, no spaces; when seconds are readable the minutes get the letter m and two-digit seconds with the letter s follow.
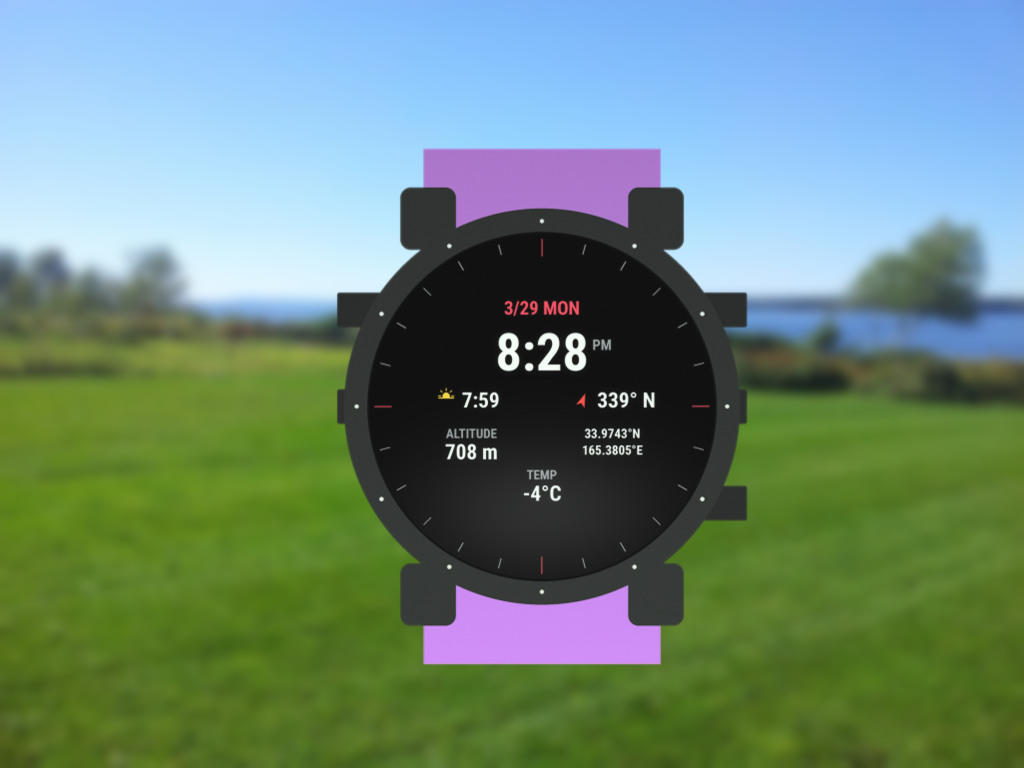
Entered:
8h28
